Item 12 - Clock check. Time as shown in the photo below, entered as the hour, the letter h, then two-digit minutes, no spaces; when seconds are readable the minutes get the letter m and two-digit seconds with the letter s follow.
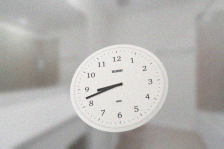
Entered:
8h42
